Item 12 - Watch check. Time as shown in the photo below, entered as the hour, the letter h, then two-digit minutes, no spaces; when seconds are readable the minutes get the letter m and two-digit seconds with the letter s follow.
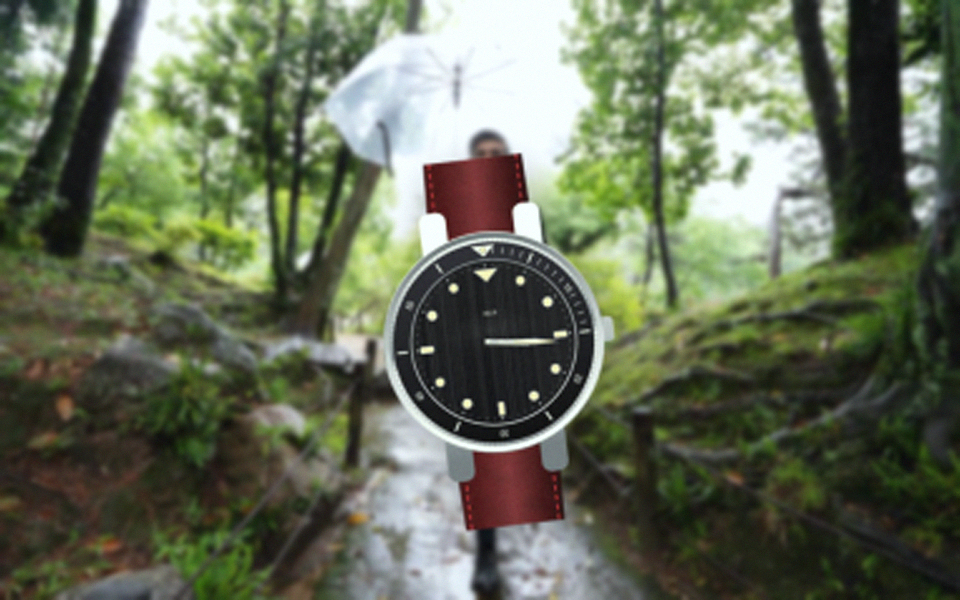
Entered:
3h16
